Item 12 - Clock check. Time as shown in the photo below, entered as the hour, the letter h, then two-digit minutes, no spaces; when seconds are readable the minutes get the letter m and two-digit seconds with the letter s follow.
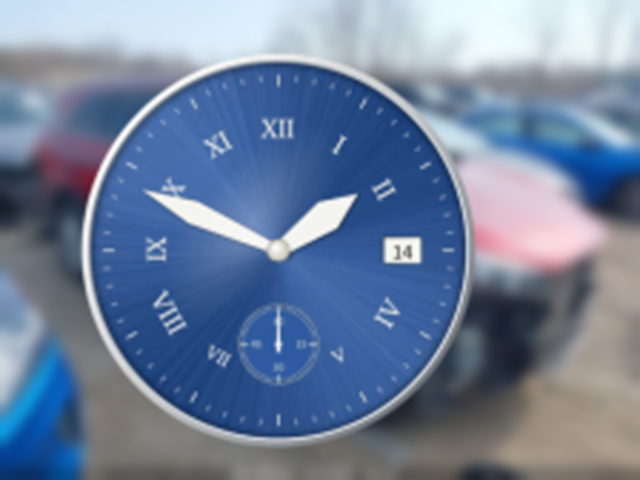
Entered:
1h49
